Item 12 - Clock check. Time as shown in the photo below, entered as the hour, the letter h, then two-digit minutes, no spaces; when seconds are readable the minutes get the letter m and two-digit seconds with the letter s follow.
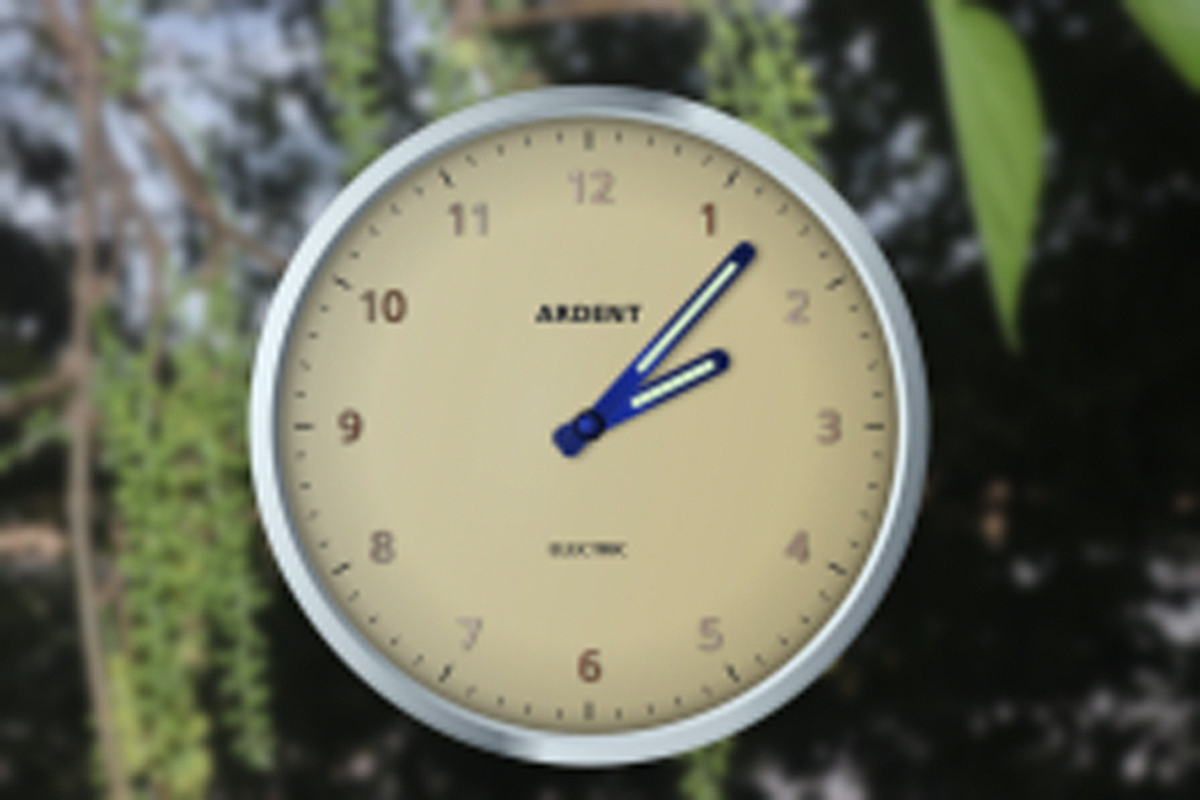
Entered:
2h07
